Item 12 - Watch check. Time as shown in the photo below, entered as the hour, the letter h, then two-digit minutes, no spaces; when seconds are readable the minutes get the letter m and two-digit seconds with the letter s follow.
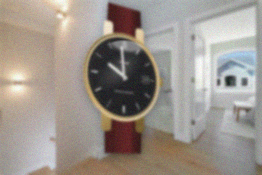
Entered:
9h59
